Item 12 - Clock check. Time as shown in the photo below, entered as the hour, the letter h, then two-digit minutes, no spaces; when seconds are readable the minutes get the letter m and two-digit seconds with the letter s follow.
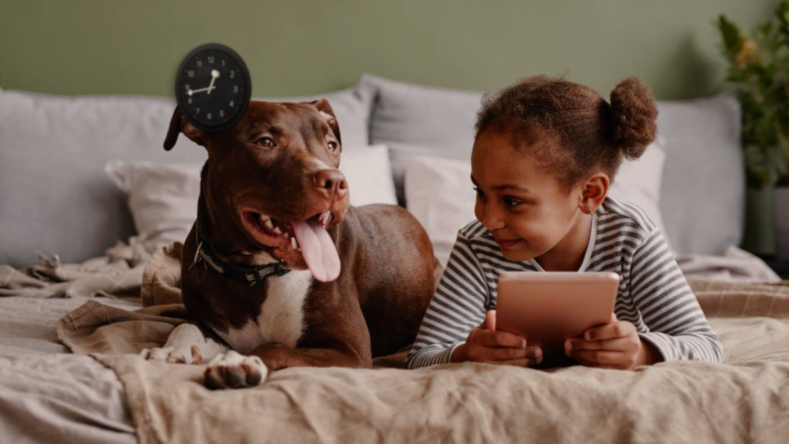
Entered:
12h43
